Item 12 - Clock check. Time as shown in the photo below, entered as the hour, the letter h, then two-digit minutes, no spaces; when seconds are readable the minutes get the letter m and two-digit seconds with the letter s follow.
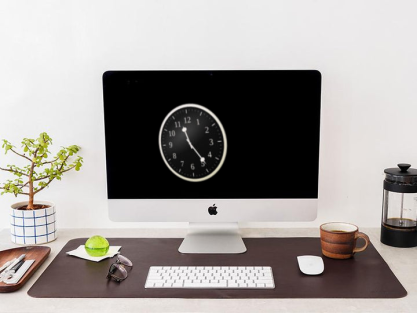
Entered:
11h24
